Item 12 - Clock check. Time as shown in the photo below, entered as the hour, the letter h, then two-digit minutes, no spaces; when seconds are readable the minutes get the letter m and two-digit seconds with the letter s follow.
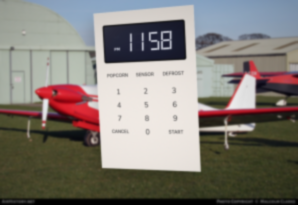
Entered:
11h58
